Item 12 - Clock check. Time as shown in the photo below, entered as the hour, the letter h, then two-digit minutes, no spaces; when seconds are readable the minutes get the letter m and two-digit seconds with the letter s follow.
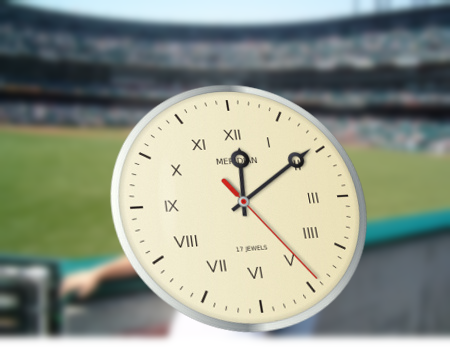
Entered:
12h09m24s
